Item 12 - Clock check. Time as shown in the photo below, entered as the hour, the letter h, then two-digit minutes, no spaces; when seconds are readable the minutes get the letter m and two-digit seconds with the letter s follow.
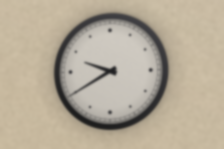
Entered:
9h40
